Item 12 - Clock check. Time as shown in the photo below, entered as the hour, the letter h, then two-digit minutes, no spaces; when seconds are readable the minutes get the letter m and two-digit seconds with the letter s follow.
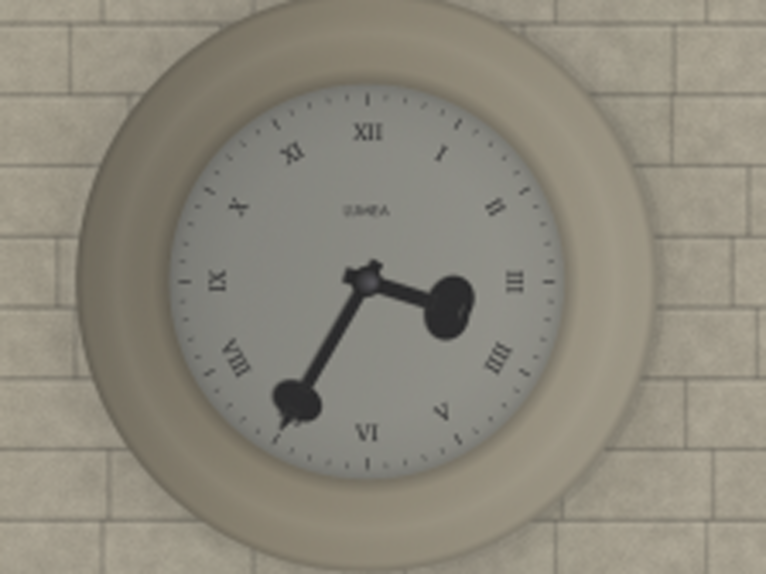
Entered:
3h35
